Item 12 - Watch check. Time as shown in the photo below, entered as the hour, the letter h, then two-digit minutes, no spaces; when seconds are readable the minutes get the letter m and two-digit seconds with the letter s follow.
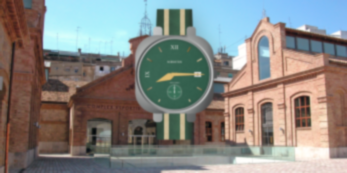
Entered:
8h15
